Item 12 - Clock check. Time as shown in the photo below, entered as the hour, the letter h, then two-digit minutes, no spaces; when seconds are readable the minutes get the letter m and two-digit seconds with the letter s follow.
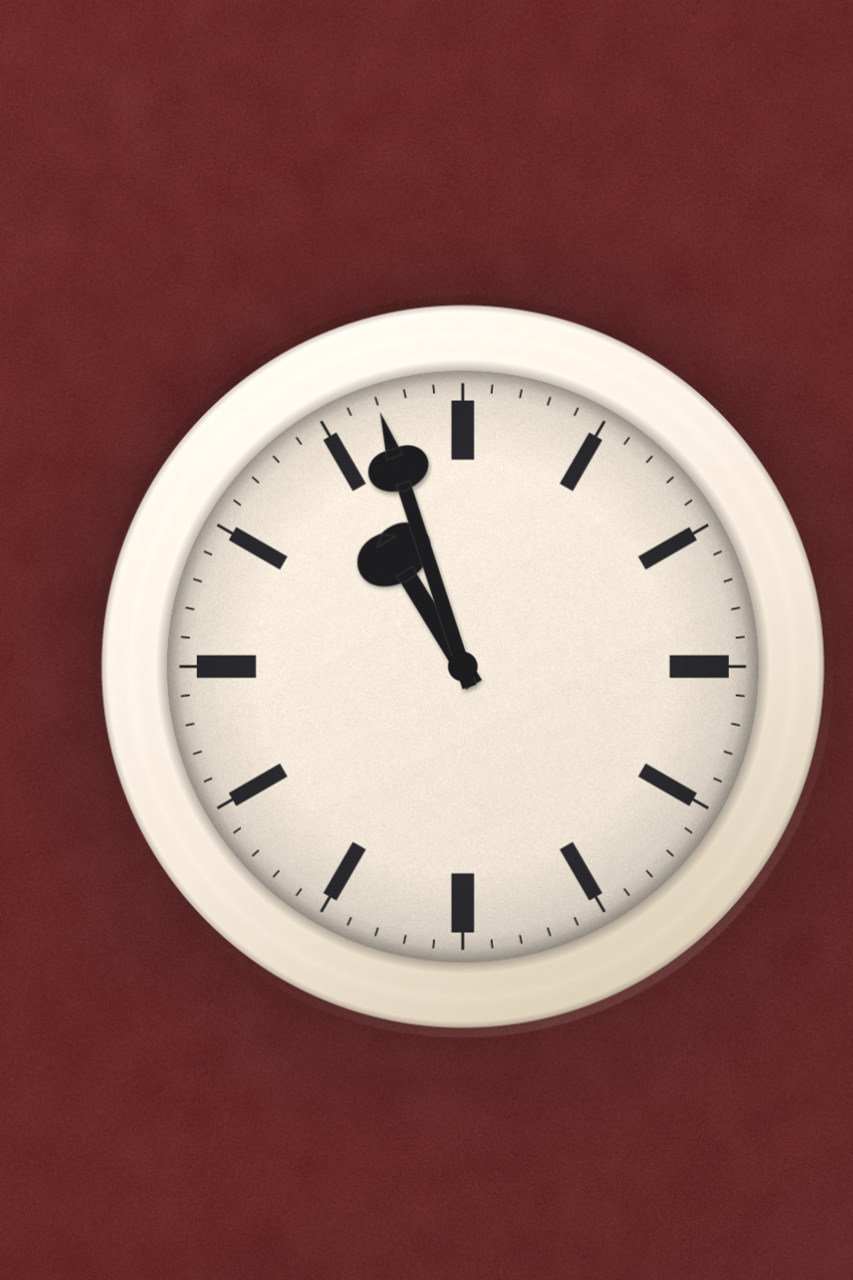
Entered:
10h57
